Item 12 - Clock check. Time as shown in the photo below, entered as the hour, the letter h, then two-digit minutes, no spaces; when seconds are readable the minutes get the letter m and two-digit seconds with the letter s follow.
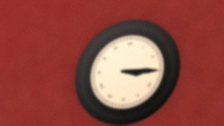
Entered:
3h15
